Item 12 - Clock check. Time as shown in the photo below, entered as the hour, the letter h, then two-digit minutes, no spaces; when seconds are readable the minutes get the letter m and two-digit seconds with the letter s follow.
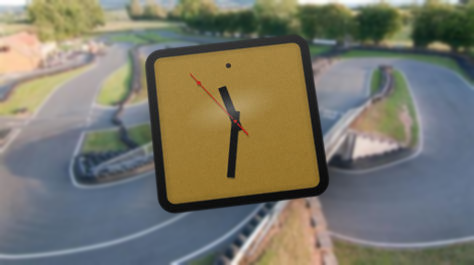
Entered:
11h31m54s
